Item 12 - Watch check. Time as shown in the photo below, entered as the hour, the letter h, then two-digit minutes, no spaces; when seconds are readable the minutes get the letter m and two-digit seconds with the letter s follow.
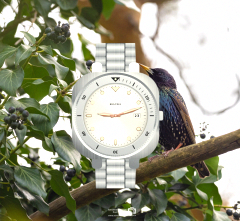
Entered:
9h12
